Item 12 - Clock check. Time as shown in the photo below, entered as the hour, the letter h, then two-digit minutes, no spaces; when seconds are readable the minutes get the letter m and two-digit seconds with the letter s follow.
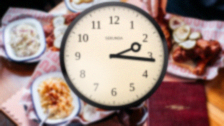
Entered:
2h16
